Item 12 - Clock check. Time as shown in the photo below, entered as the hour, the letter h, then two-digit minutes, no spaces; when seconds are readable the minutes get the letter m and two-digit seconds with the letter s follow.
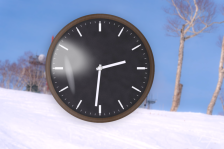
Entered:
2h31
